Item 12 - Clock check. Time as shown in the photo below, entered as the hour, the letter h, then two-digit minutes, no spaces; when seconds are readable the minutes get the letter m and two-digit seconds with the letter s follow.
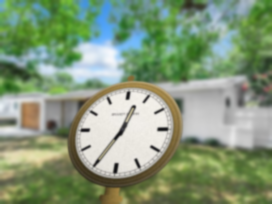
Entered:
12h35
